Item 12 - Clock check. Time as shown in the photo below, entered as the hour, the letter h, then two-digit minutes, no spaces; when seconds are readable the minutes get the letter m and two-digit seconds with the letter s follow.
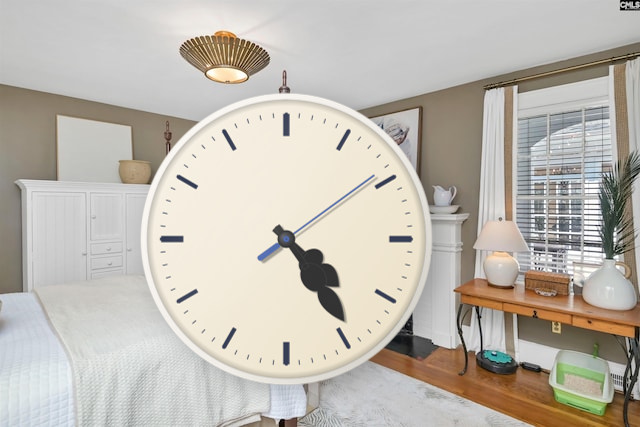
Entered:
4h24m09s
